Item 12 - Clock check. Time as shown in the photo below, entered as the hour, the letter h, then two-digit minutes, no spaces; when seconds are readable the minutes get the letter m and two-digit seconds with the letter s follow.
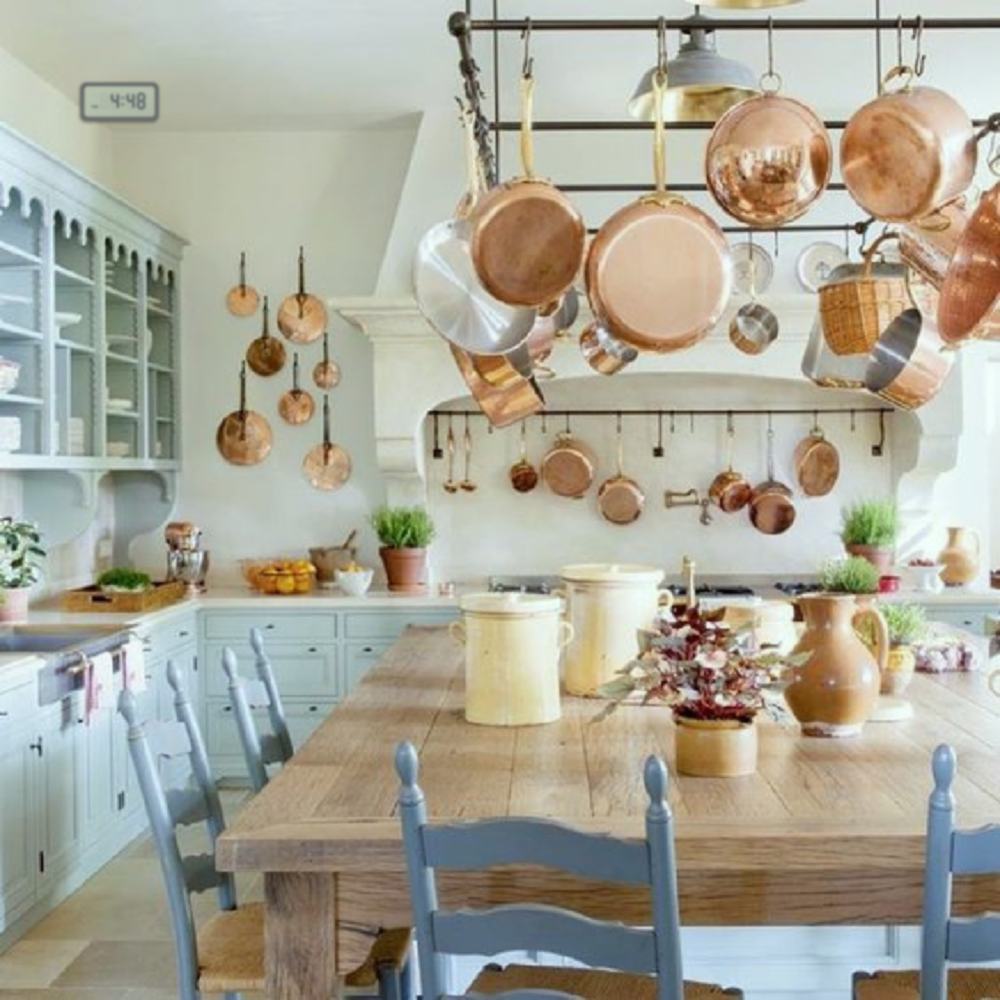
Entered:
4h48
